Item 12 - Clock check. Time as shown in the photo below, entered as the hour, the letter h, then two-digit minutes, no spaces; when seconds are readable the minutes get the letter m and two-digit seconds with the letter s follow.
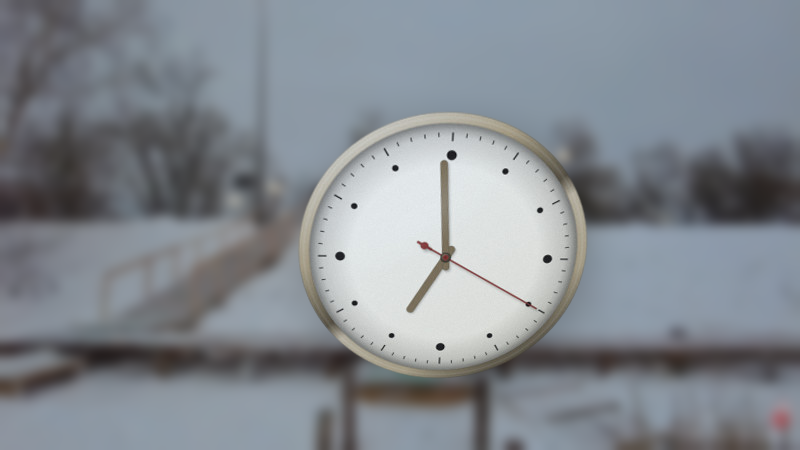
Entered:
6h59m20s
